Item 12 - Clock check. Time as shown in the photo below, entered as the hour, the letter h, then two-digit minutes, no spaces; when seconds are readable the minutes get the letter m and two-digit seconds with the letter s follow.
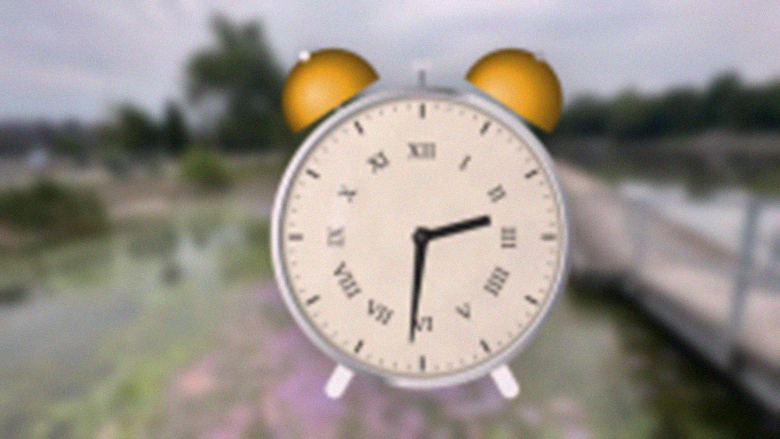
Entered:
2h31
